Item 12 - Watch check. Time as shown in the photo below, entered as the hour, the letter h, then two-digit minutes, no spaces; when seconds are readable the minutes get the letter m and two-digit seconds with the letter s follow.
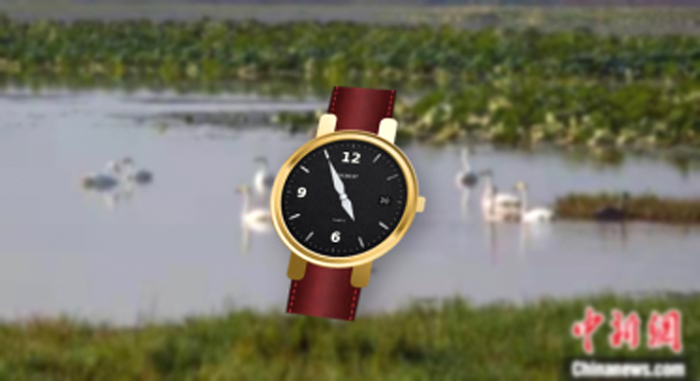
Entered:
4h55
